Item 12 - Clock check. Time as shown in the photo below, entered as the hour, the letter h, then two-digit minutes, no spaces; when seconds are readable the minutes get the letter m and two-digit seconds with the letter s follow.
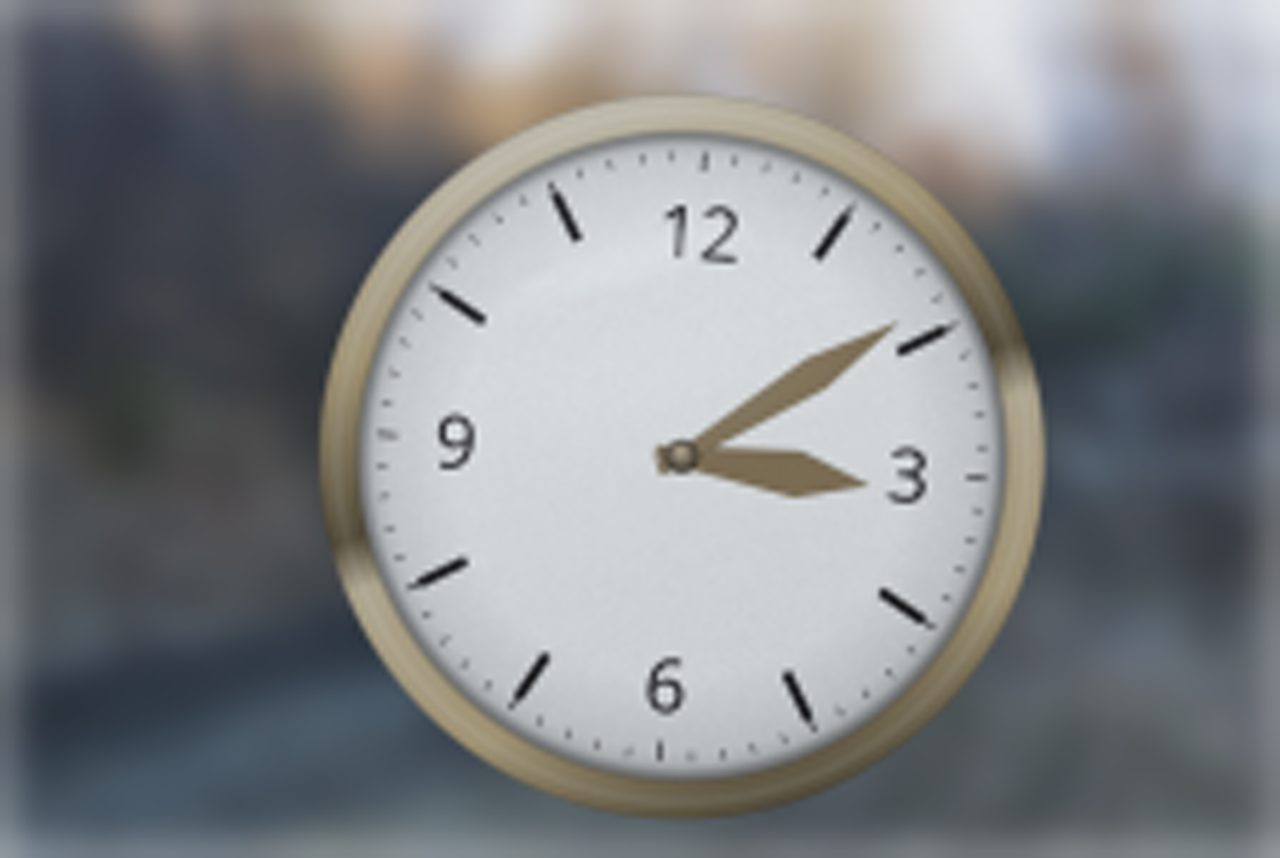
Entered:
3h09
